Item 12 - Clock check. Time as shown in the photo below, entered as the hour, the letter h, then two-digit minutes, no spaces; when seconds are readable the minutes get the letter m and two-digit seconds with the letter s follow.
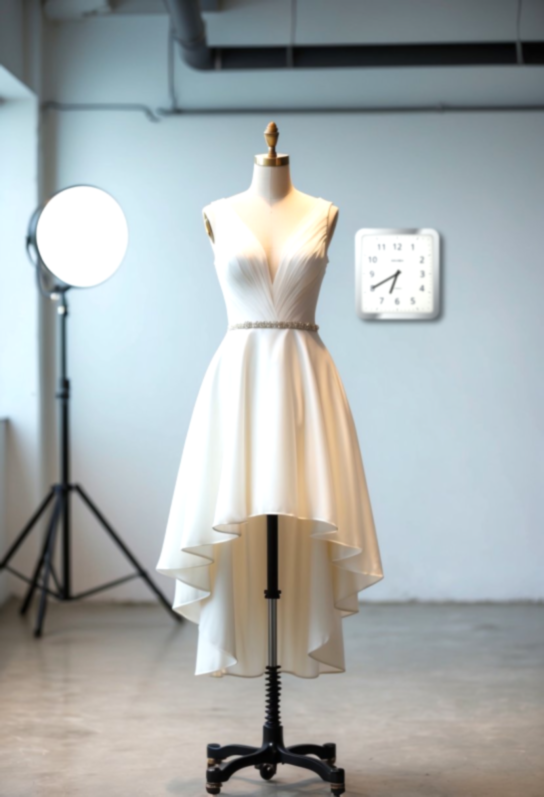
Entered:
6h40
